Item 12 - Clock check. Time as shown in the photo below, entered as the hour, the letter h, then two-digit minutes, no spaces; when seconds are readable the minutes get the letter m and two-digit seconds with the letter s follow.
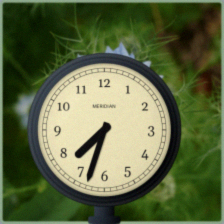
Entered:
7h33
